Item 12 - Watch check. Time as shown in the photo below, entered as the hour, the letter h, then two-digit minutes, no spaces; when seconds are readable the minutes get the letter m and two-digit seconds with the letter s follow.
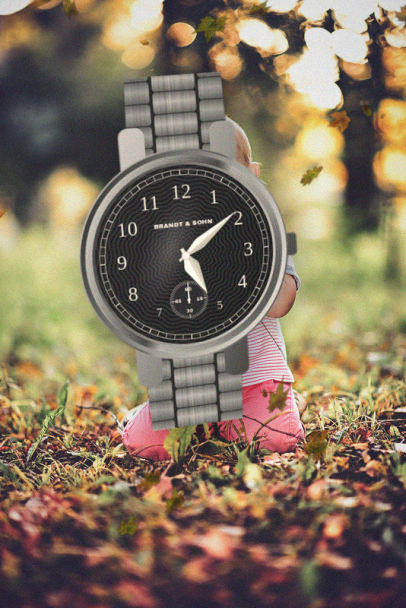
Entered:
5h09
